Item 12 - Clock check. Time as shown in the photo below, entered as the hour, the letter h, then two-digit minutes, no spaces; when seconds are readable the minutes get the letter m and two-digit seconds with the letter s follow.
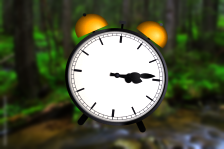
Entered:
3h14
